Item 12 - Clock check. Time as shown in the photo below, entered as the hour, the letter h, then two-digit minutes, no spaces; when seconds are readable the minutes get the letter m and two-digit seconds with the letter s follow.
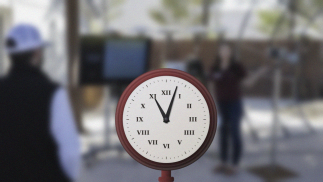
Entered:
11h03
